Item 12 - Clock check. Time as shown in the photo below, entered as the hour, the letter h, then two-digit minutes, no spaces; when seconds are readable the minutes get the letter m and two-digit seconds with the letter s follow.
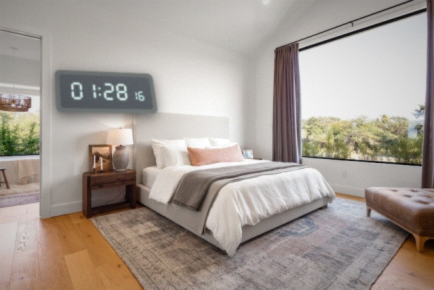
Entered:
1h28m16s
